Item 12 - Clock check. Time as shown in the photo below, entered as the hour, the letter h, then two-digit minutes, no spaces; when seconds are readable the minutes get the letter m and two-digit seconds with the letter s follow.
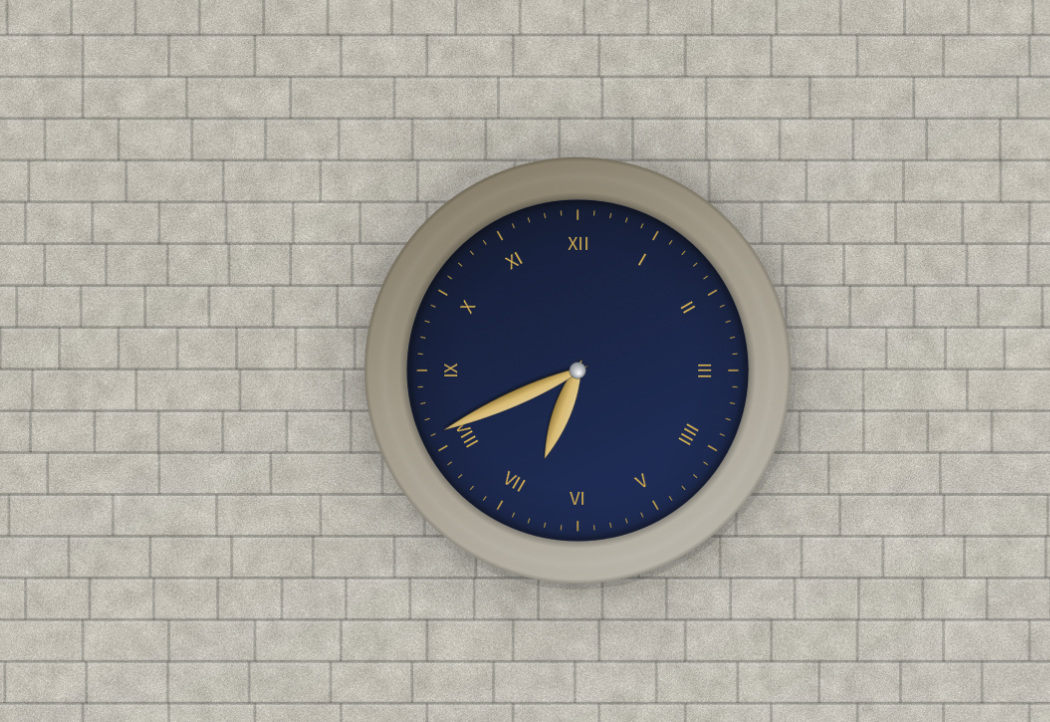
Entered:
6h41
